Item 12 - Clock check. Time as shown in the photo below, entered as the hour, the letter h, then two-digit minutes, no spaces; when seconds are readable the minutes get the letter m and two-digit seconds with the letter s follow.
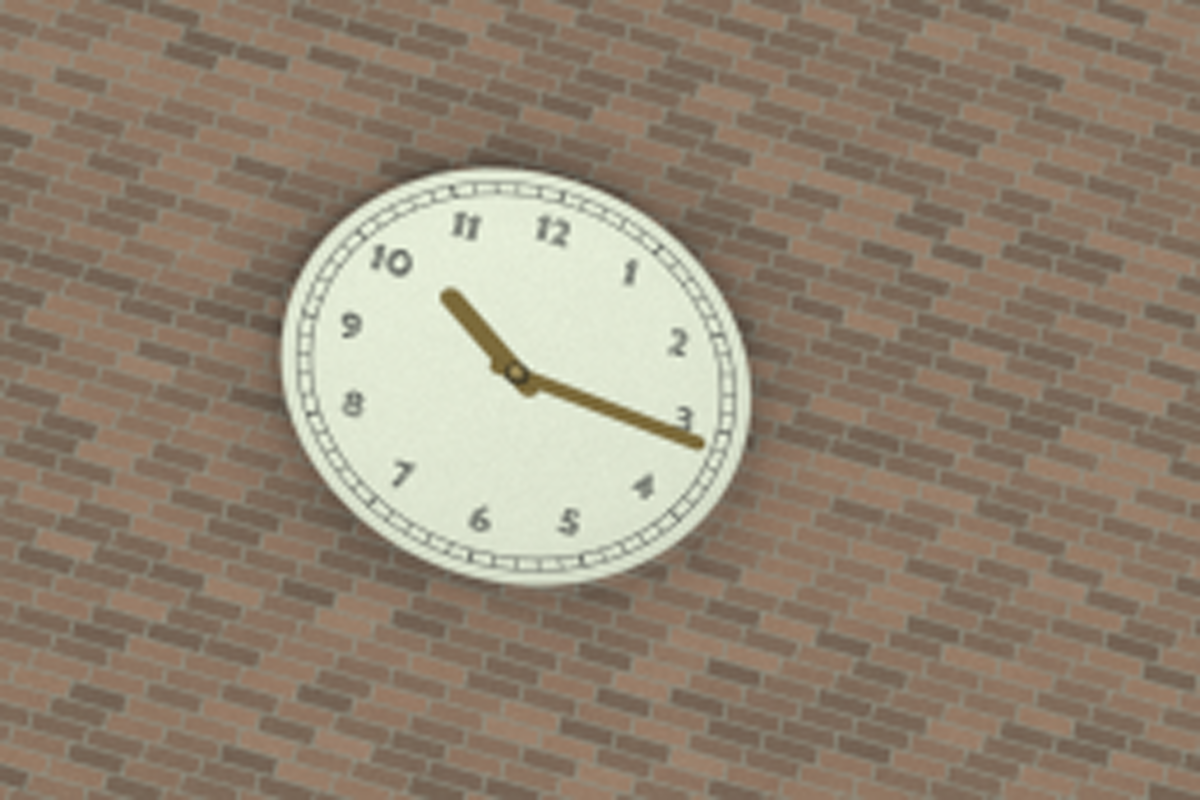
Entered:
10h16
